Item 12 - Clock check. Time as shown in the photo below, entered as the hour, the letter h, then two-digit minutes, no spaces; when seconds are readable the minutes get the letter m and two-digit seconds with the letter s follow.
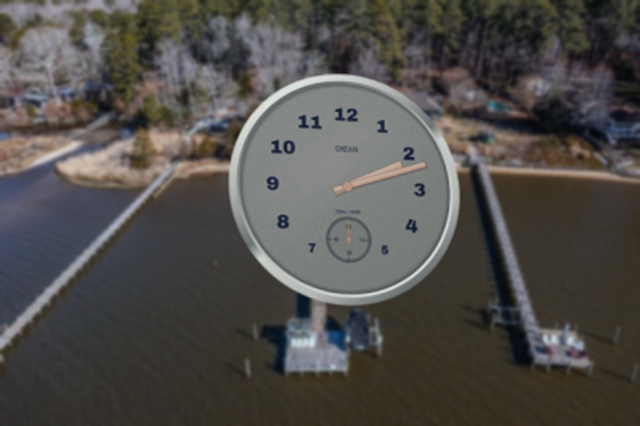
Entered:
2h12
